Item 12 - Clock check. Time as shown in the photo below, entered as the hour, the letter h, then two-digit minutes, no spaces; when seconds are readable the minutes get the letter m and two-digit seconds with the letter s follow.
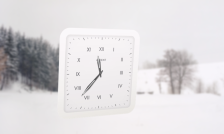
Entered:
11h37
